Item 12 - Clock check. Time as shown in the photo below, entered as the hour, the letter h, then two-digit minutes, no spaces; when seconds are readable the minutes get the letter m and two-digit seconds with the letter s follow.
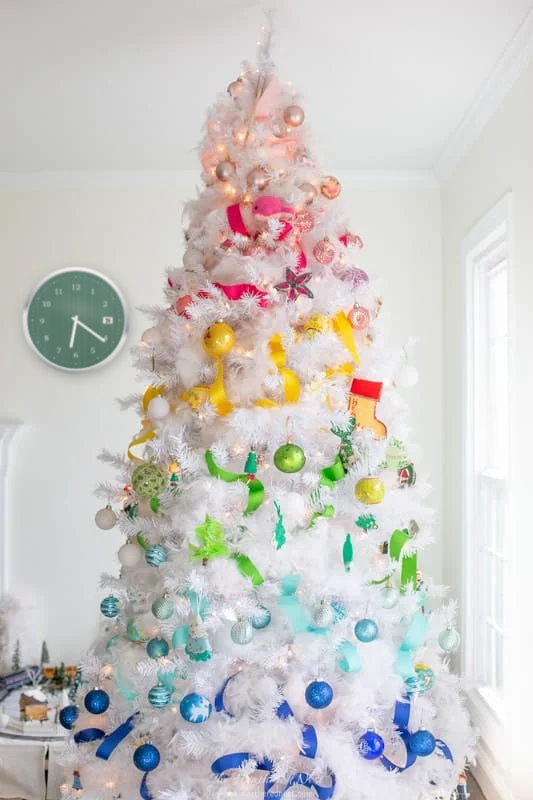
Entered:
6h21
